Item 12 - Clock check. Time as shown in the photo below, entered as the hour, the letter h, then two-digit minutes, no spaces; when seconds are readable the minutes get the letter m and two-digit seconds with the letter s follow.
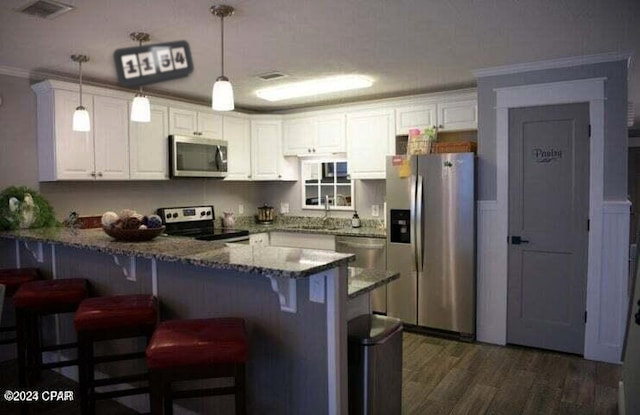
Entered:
11h54
